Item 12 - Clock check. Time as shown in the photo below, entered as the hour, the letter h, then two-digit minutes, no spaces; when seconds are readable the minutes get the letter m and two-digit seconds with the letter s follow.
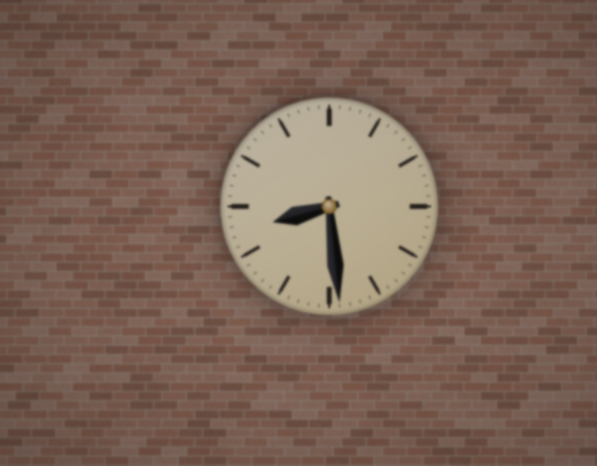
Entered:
8h29
